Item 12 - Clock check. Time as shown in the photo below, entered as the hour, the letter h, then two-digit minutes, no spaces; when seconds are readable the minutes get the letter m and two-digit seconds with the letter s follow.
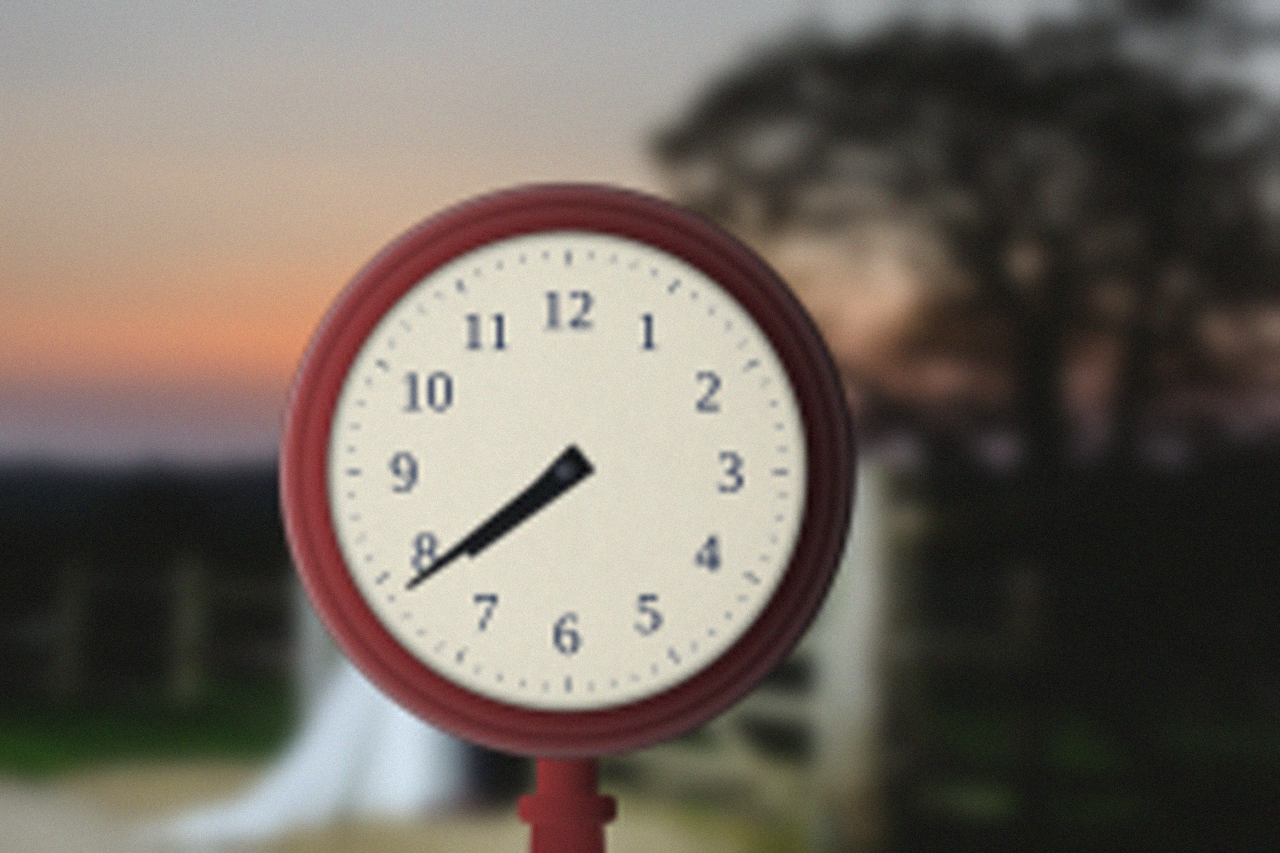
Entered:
7h39
